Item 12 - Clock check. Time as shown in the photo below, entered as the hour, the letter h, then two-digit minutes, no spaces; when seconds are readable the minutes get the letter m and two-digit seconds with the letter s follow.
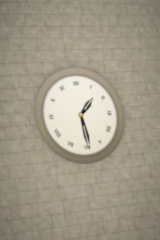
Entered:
1h29
